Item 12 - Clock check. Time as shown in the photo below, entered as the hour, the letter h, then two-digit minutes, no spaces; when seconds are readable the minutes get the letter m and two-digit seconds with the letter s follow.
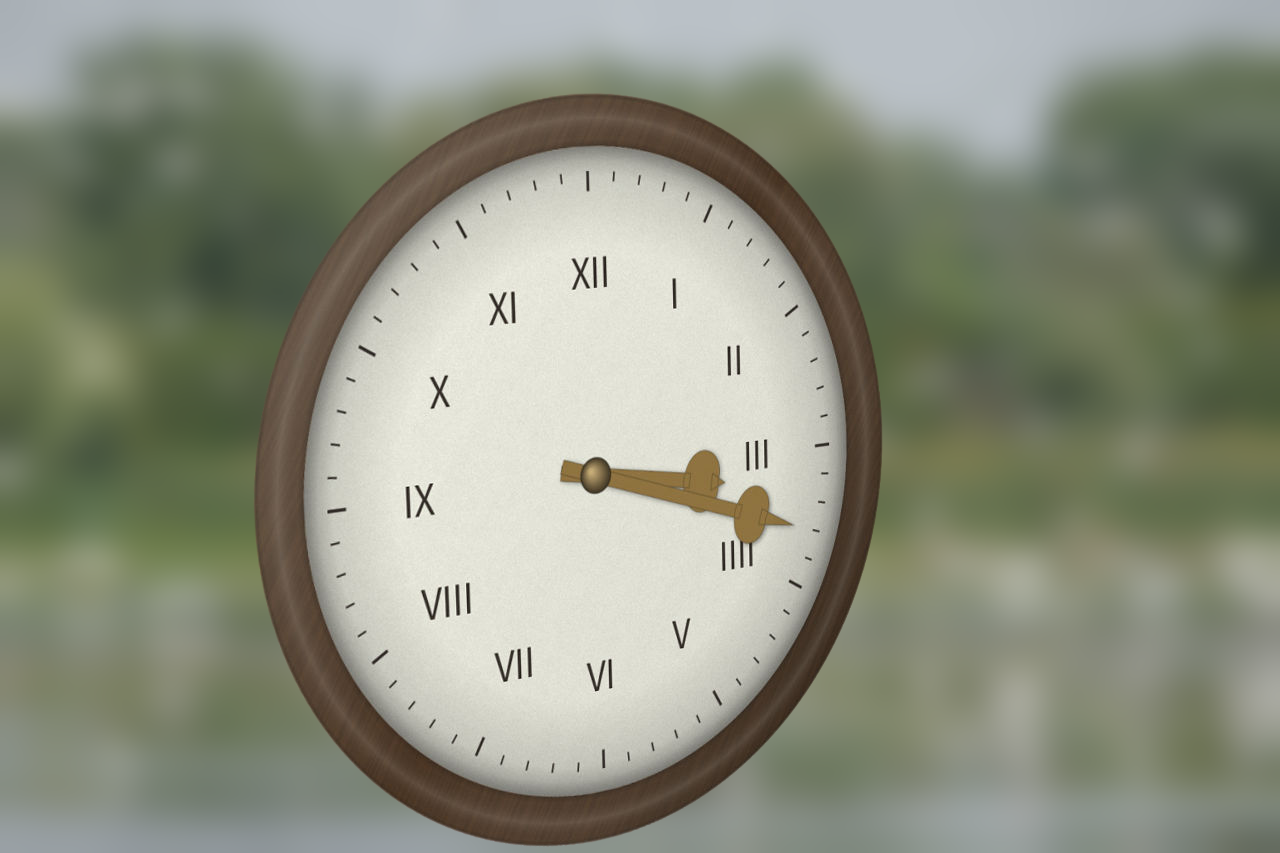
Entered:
3h18
